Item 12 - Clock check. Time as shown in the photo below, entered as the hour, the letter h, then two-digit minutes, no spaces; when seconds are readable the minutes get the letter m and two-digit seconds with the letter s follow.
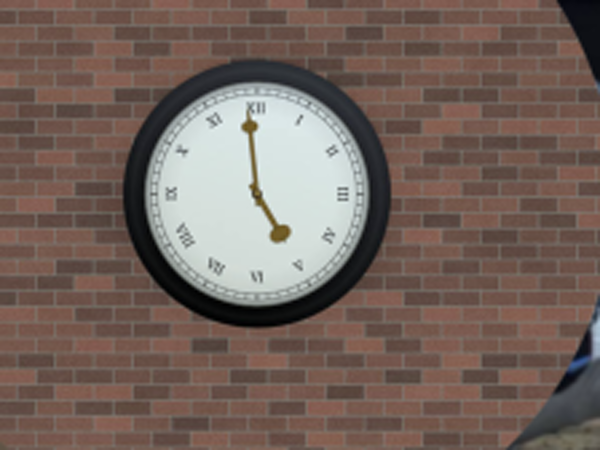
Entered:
4h59
